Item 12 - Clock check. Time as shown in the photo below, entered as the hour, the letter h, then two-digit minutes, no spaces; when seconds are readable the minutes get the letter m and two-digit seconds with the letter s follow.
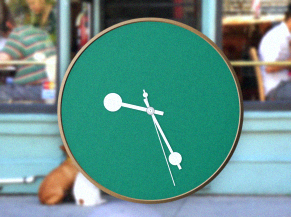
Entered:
9h25m27s
